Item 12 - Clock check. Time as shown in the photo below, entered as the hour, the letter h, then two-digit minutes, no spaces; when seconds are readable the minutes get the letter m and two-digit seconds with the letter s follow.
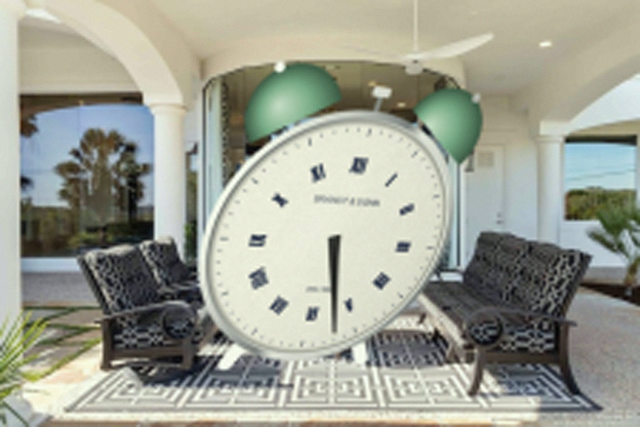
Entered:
5h27
